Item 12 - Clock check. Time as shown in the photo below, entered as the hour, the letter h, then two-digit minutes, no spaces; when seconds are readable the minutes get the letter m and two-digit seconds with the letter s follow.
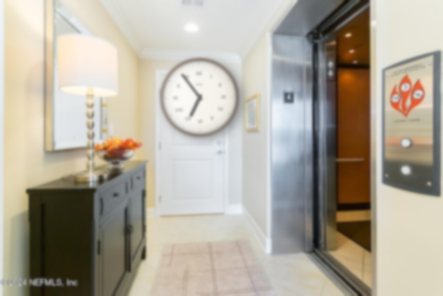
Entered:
6h54
